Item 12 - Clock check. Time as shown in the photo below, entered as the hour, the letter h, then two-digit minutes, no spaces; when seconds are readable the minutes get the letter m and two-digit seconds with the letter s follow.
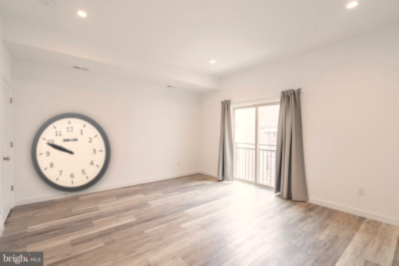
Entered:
9h49
